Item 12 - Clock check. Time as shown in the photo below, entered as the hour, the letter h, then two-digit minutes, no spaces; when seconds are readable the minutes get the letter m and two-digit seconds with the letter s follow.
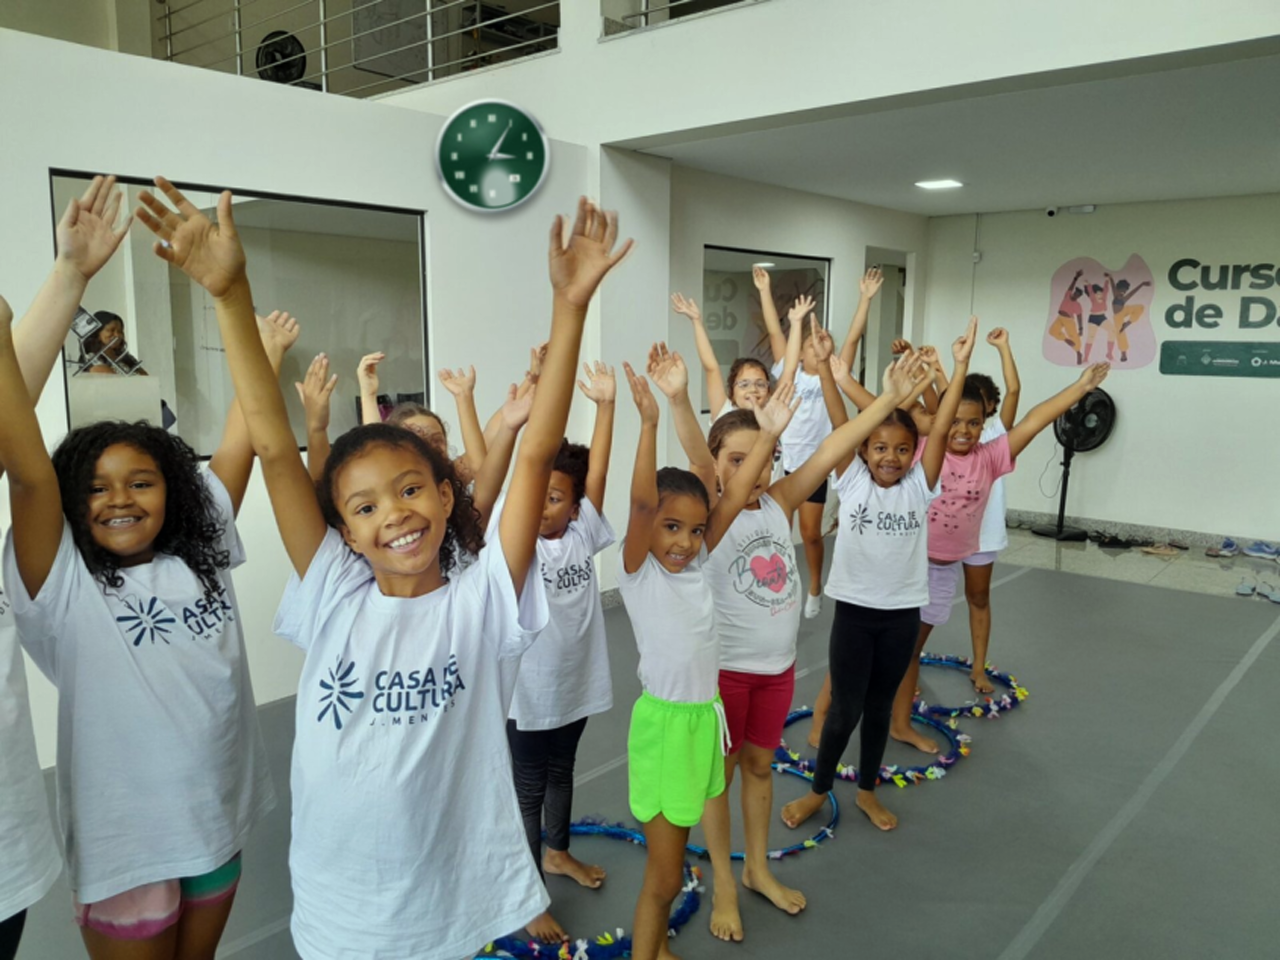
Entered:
3h05
